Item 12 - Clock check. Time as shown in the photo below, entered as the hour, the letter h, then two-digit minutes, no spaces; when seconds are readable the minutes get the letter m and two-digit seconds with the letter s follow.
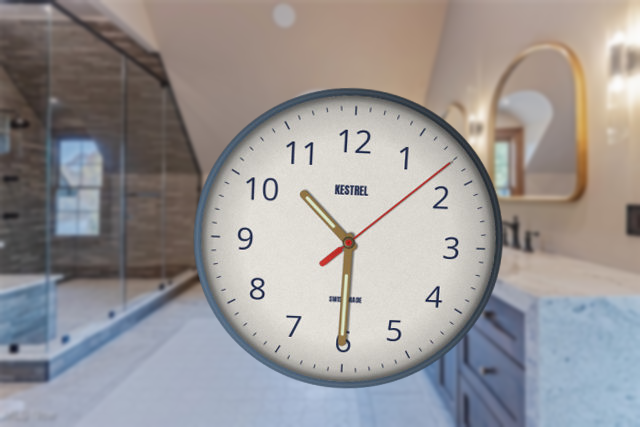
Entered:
10h30m08s
